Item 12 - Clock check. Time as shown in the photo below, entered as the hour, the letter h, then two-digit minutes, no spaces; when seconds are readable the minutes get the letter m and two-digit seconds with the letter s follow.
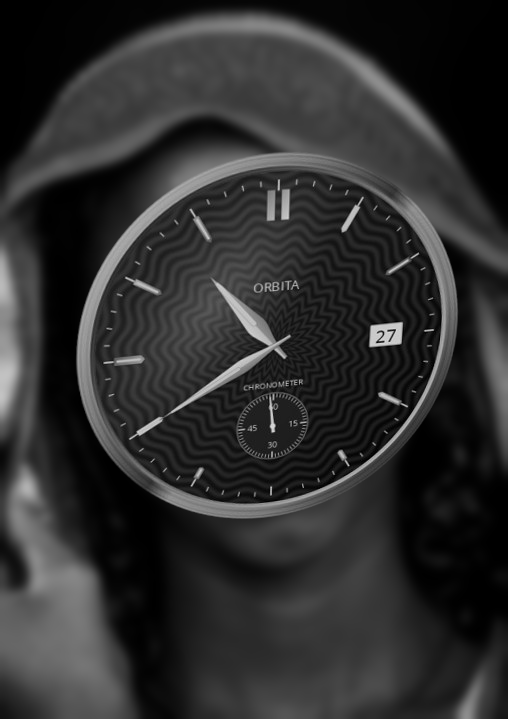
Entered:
10h39m59s
